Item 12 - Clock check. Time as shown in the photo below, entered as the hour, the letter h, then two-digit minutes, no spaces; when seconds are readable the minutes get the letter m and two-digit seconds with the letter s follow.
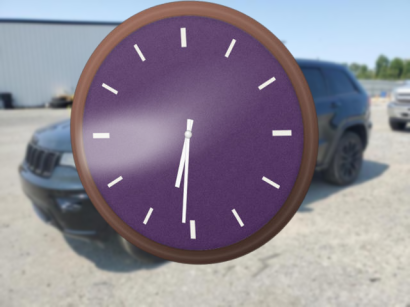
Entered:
6h31
